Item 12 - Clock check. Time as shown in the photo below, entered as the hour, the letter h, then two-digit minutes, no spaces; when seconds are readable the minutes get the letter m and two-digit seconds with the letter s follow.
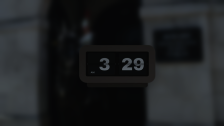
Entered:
3h29
